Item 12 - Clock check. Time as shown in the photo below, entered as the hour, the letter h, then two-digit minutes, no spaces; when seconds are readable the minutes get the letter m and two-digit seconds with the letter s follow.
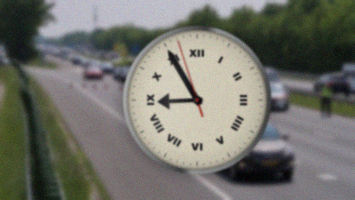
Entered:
8h54m57s
